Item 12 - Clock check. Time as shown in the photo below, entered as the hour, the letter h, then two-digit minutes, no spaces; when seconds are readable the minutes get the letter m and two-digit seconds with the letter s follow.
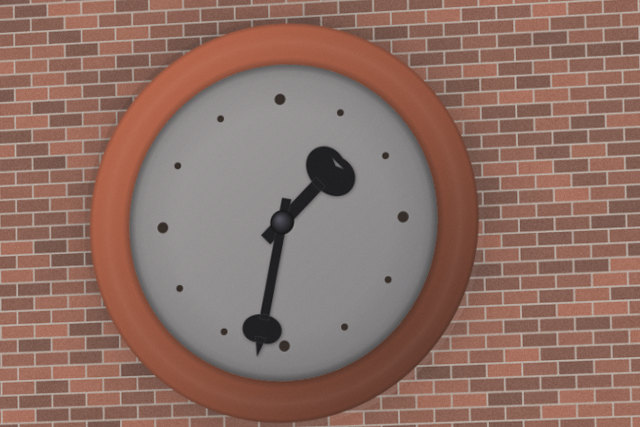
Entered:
1h32
